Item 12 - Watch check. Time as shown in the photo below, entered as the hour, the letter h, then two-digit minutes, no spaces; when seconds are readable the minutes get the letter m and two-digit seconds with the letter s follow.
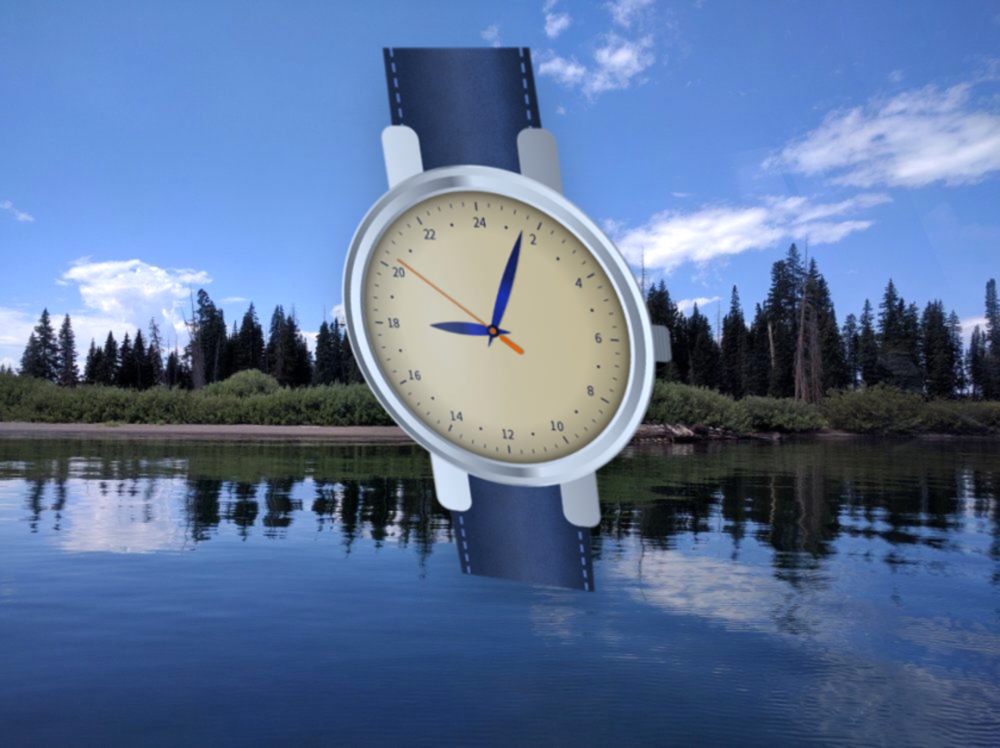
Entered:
18h03m51s
